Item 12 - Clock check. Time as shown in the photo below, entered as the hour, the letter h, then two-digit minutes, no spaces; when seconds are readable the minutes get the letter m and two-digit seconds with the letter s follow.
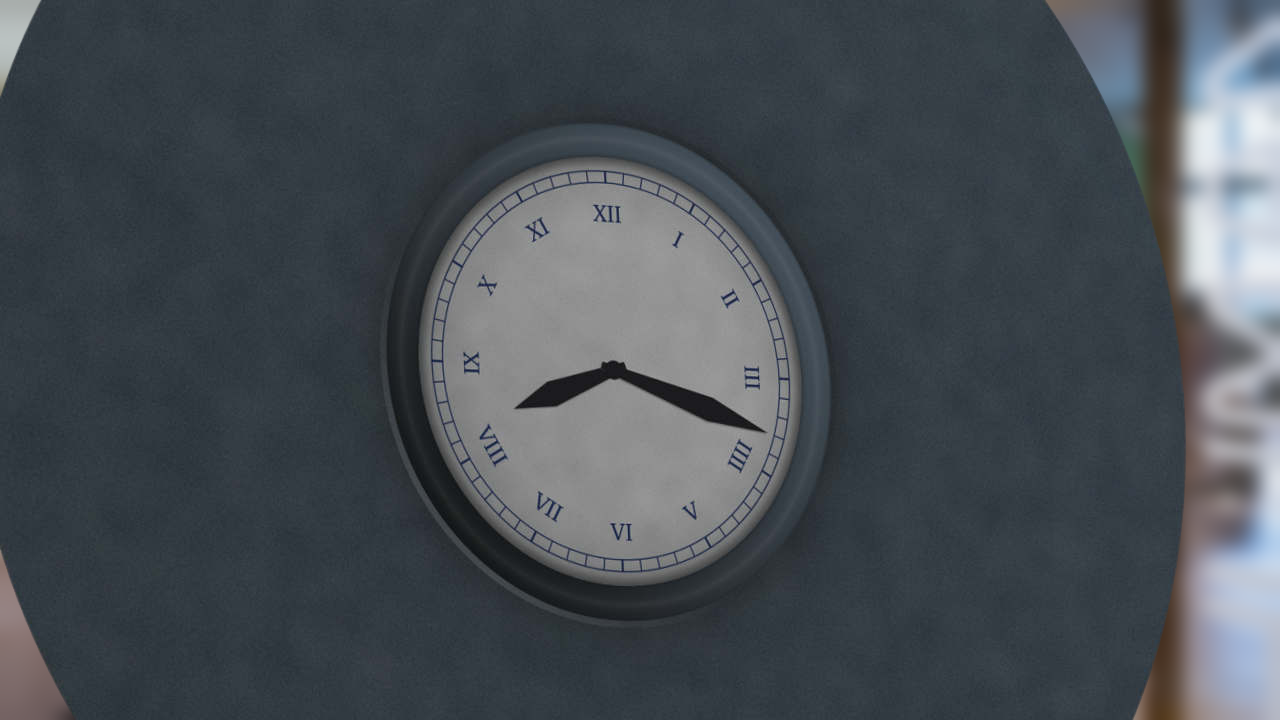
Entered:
8h18
